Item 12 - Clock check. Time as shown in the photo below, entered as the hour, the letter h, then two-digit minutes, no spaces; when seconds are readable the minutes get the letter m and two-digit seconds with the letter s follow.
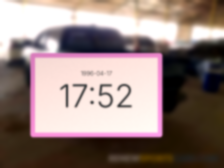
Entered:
17h52
